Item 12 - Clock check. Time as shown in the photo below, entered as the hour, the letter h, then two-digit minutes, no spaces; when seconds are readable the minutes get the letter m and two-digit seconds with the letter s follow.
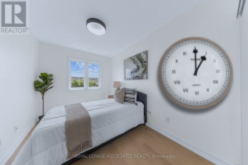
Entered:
1h00
